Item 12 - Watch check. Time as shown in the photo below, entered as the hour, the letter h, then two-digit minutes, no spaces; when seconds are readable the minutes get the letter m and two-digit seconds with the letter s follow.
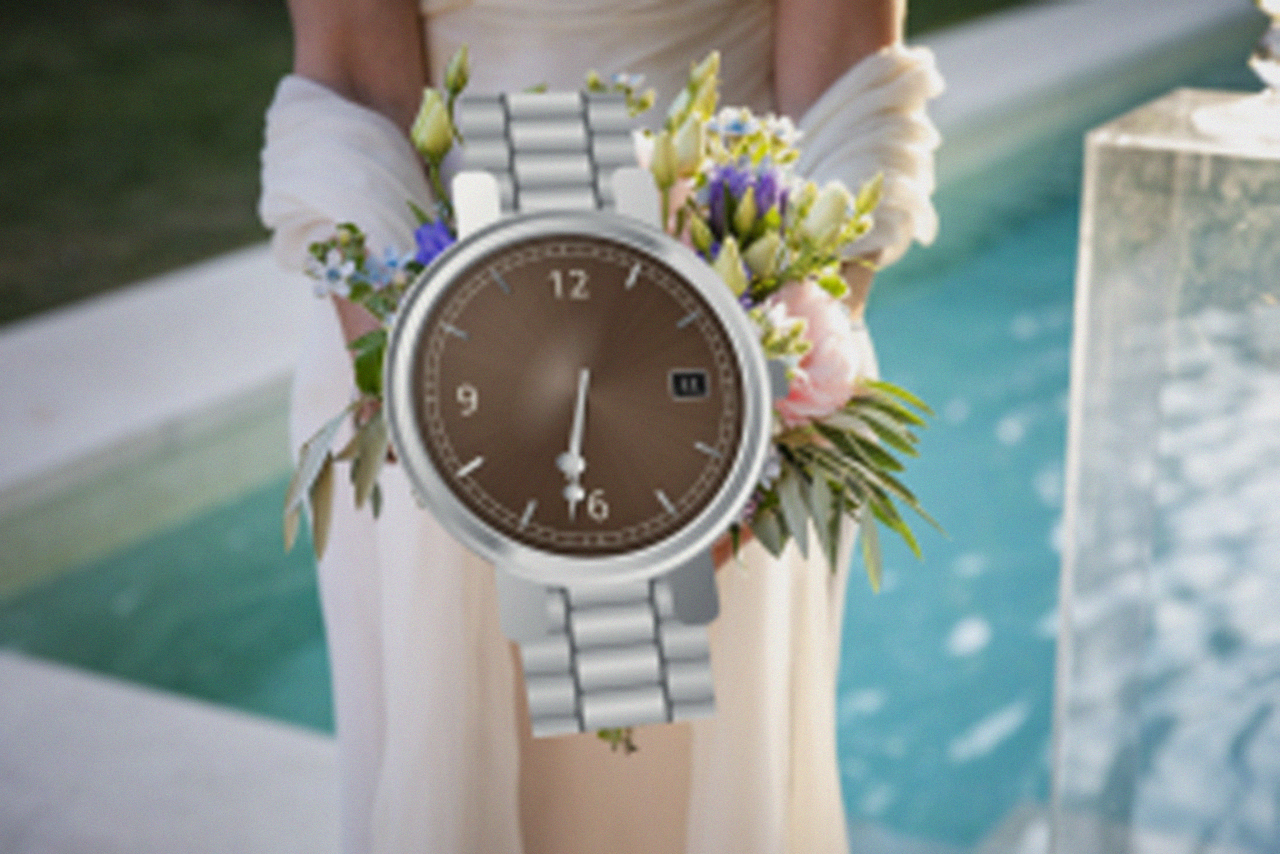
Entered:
6h32
